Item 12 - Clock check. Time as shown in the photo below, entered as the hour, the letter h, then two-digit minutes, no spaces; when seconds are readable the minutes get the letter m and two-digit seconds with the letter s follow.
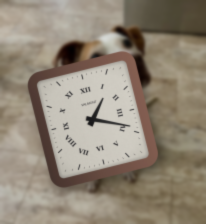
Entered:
1h19
